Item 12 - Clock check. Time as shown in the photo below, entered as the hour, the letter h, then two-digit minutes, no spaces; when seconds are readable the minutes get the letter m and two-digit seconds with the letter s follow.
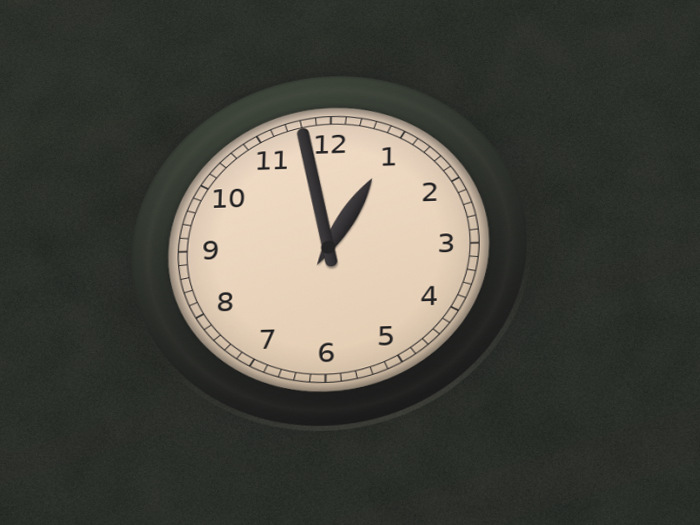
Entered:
12h58
